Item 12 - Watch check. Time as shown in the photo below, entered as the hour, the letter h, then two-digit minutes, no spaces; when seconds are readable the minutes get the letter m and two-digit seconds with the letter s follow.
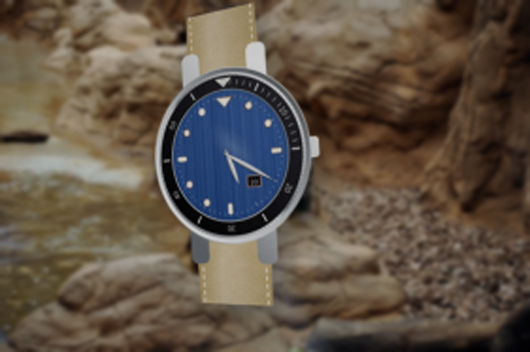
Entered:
5h20
